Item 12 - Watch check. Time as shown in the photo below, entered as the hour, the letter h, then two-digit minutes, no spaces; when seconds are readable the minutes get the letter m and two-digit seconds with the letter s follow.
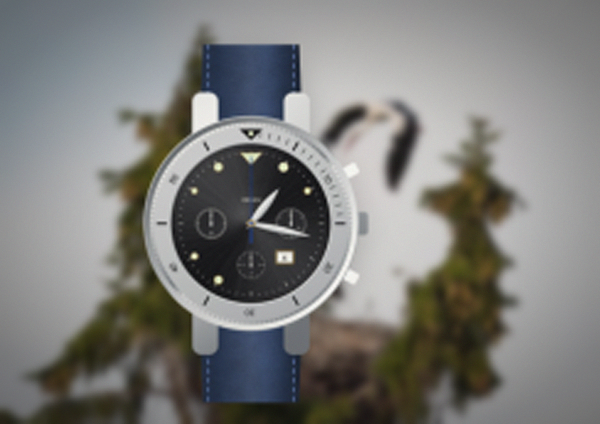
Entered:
1h17
